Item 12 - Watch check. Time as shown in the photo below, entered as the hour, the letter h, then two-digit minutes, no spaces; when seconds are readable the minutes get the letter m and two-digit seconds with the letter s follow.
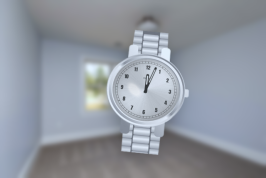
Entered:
12h03
